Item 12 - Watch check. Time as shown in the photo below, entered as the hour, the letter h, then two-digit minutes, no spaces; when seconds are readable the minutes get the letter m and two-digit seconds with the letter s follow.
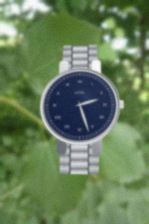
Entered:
2h27
